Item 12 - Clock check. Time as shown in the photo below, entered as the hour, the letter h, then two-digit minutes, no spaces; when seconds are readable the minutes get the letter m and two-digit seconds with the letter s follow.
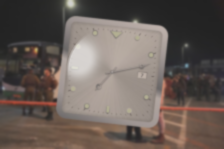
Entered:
7h12
